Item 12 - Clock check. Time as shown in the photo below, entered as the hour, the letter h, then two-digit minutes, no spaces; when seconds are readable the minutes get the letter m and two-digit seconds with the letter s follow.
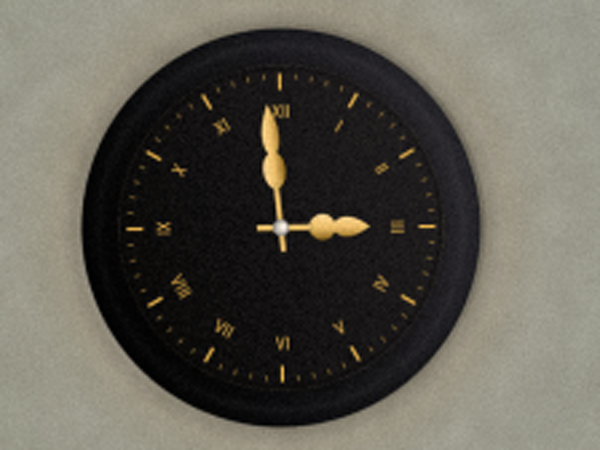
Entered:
2h59
